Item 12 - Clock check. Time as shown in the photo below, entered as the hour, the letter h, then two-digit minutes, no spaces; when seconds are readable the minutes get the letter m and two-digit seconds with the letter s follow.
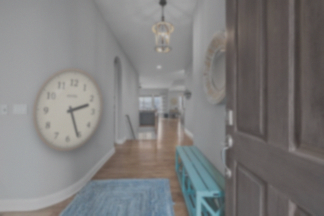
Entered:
2h26
